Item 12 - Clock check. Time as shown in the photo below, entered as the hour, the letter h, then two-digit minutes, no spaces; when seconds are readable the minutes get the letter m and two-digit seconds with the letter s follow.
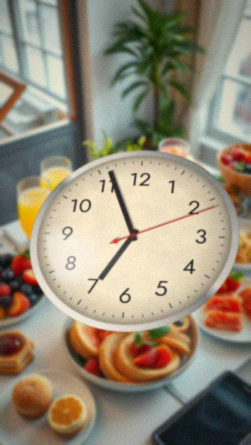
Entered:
6h56m11s
